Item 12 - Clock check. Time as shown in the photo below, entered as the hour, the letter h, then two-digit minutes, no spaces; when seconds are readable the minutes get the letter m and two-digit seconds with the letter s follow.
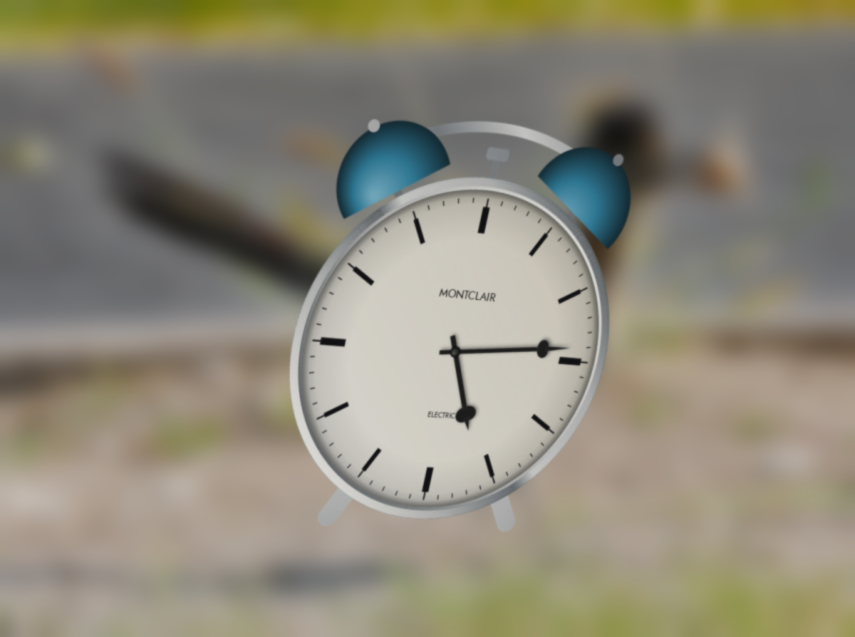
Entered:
5h14
